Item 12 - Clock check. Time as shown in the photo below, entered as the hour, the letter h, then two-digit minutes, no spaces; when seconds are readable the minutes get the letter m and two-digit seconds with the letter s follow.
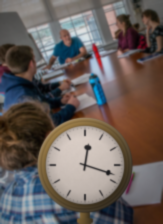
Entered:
12h18
